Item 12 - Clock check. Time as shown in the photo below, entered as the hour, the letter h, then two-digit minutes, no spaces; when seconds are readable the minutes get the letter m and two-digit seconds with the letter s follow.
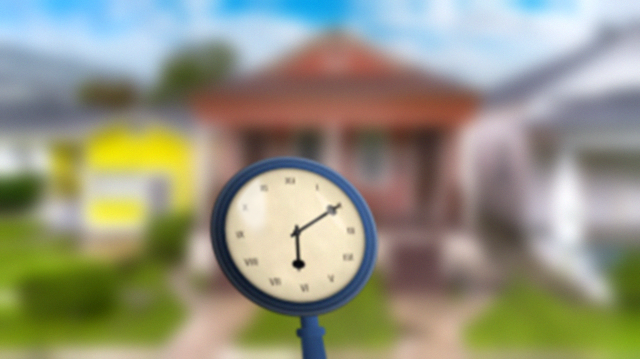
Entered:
6h10
